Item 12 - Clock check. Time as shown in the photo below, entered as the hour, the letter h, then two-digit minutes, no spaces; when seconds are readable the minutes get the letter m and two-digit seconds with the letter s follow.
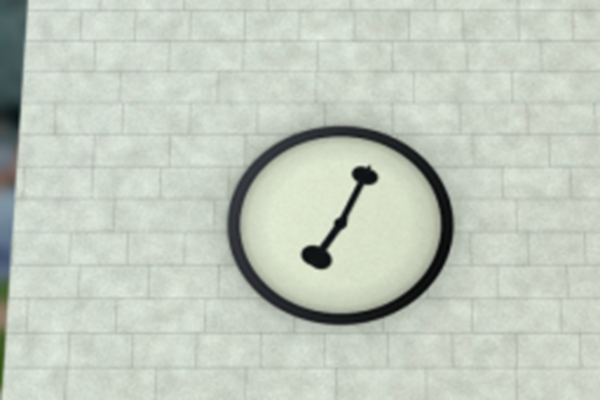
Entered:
7h04
